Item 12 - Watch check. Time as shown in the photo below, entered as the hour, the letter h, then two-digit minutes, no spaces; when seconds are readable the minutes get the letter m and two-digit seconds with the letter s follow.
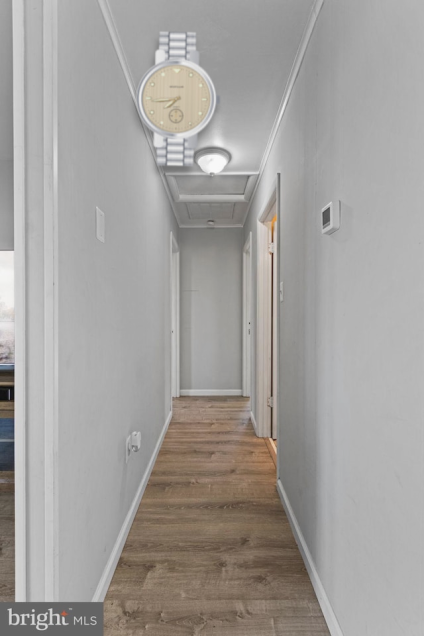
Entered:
7h44
